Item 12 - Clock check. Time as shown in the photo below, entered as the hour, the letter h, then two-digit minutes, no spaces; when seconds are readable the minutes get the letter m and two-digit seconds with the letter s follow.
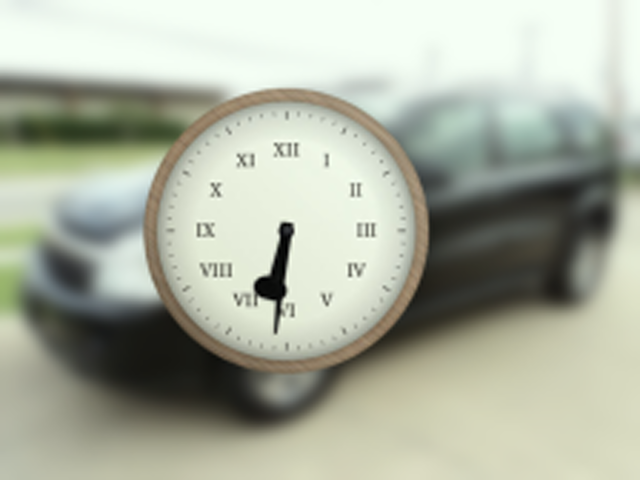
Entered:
6h31
